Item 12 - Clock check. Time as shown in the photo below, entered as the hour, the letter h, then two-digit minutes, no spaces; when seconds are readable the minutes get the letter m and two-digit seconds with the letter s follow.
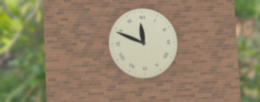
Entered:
11h49
